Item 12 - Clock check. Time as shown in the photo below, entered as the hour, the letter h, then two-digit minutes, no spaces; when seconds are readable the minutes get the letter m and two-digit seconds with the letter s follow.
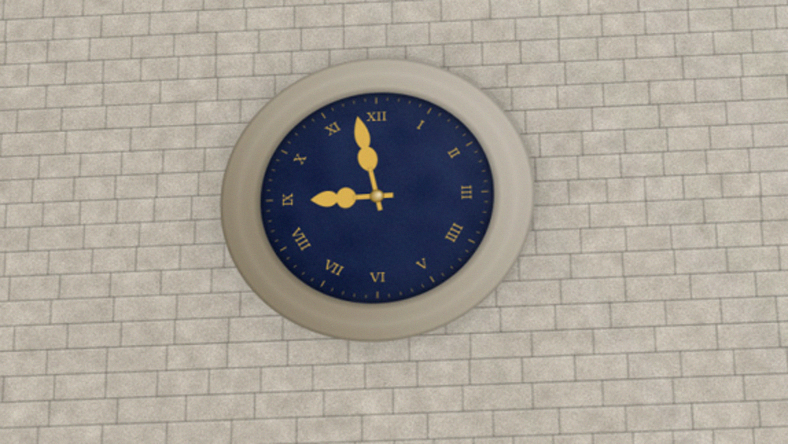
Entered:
8h58
